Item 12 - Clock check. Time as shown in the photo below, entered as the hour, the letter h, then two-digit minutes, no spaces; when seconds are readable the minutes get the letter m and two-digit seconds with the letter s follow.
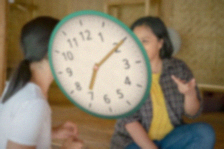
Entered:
7h10
